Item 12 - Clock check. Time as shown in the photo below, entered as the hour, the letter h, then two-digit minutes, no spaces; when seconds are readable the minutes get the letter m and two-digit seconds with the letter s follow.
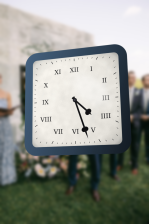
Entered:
4h27
